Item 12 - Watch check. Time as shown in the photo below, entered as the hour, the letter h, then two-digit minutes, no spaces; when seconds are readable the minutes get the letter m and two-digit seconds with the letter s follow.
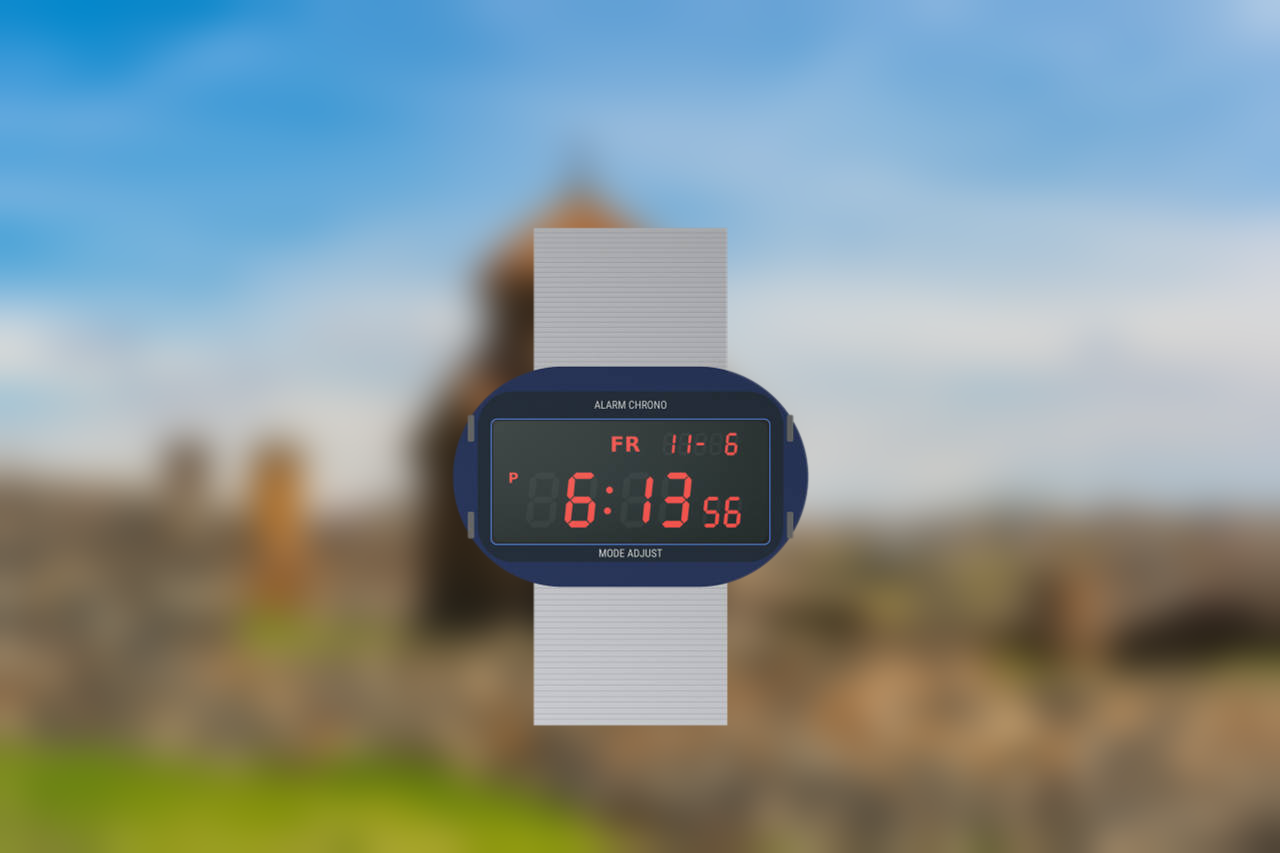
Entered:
6h13m56s
